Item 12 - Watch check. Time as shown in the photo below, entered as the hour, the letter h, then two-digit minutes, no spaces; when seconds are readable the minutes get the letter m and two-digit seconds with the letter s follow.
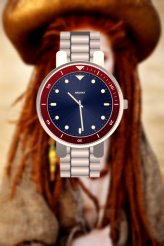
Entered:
10h29
